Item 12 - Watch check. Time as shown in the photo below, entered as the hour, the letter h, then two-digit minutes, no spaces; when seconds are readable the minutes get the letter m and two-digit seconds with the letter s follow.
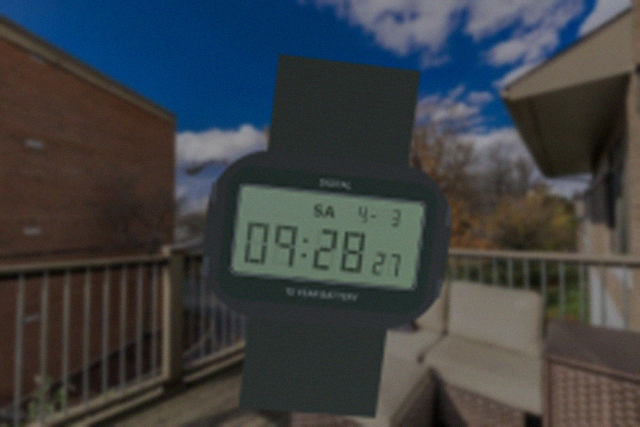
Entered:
9h28m27s
